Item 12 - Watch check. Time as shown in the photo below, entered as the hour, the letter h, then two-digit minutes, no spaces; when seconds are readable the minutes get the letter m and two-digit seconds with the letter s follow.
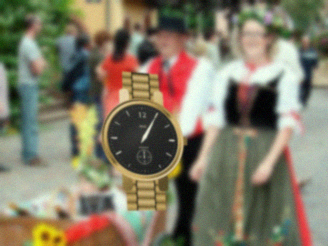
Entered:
1h05
